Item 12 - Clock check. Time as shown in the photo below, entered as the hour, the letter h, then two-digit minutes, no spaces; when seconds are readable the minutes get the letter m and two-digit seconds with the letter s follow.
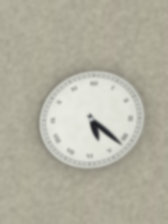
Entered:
5h22
